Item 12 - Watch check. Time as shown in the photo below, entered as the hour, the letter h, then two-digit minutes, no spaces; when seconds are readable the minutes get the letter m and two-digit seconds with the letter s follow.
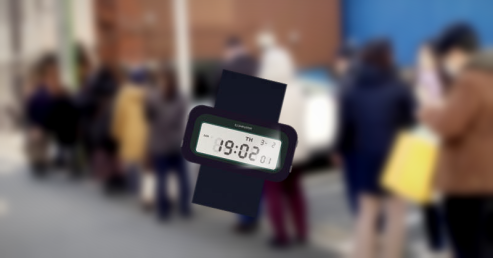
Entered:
19h02m01s
